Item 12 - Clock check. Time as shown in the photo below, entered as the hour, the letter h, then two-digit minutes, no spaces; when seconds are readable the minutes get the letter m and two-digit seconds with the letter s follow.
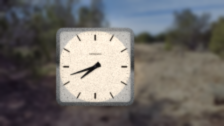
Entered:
7h42
